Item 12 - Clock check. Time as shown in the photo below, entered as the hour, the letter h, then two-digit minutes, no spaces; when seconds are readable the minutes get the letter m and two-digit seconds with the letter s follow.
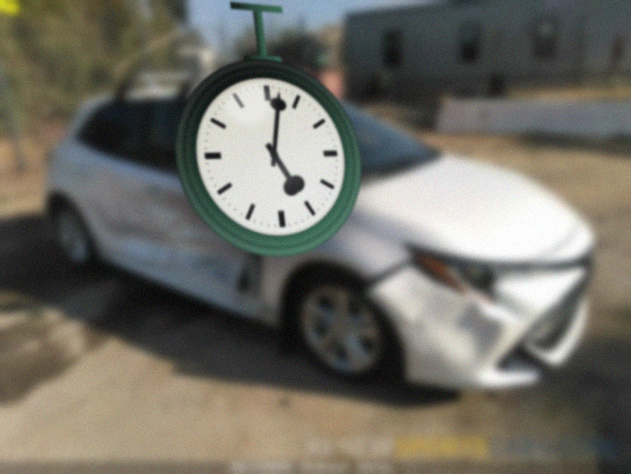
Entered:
5h02
